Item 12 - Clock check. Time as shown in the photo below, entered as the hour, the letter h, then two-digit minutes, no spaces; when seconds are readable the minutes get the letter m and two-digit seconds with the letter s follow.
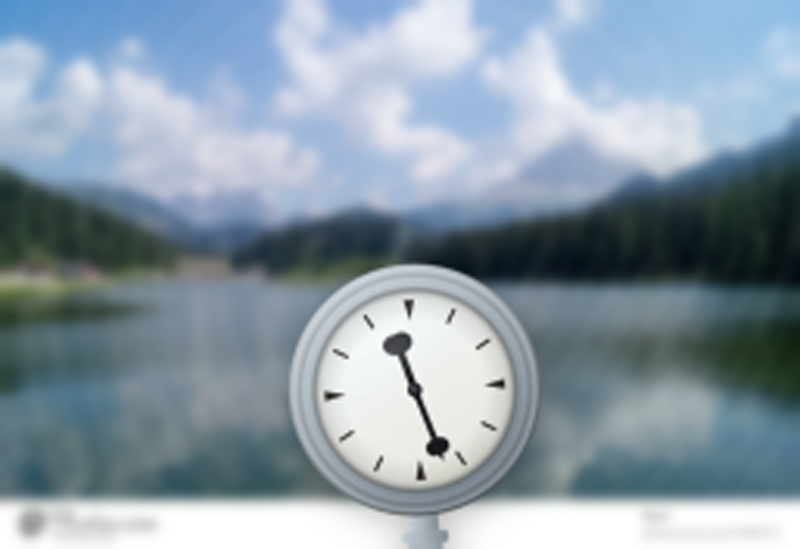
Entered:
11h27
